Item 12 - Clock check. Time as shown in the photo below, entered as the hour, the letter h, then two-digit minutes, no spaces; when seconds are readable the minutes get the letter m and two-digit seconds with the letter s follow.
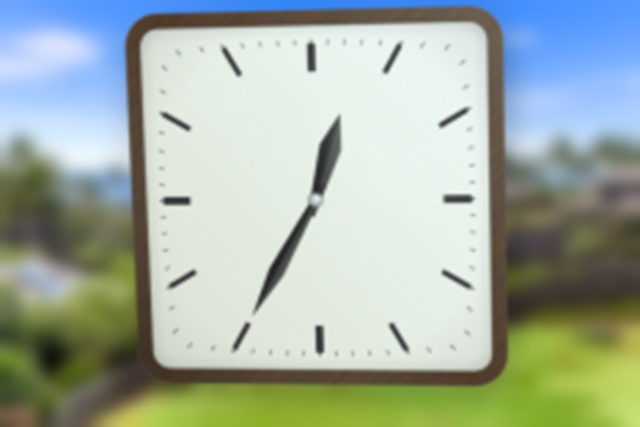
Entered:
12h35
